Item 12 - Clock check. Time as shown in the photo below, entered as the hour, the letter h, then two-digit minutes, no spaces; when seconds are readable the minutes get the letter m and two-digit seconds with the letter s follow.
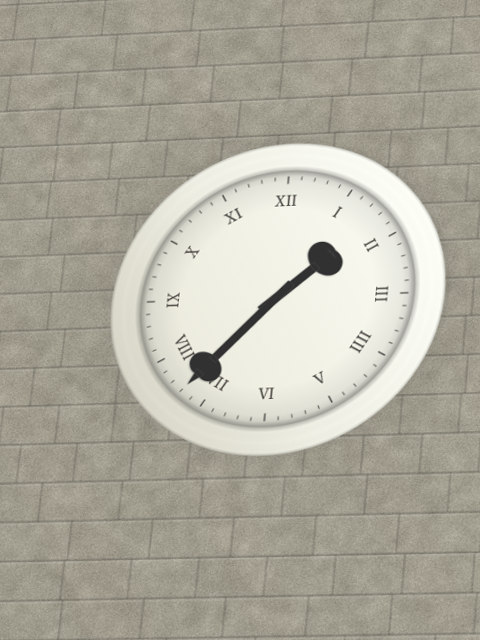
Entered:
1h37
